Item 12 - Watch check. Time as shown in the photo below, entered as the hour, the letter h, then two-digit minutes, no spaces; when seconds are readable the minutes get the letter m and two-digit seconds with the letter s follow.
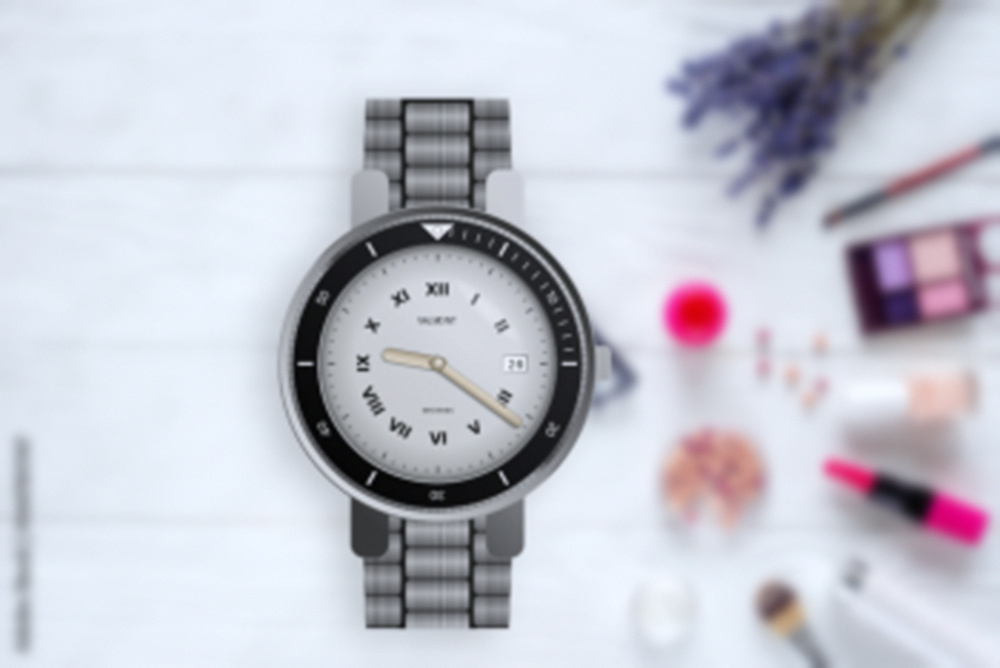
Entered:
9h21
